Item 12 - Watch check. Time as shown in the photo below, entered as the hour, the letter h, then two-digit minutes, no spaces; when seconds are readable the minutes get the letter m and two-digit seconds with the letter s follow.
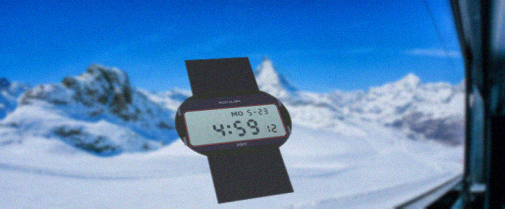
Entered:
4h59m12s
